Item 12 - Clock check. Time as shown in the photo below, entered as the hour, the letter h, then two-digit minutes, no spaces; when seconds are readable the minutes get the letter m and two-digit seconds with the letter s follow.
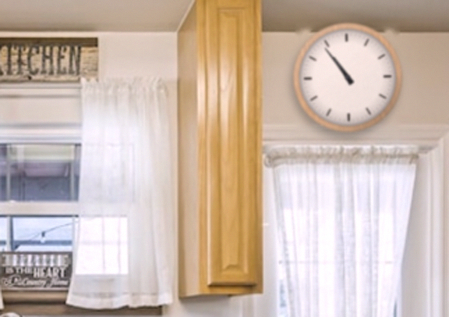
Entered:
10h54
